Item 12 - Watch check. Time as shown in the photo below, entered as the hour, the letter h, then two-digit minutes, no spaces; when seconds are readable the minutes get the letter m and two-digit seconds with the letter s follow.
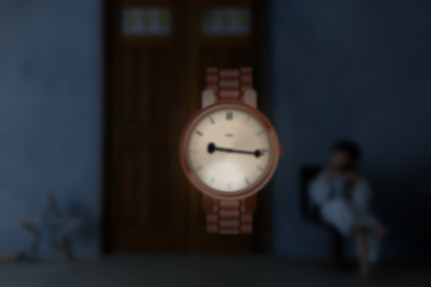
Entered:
9h16
